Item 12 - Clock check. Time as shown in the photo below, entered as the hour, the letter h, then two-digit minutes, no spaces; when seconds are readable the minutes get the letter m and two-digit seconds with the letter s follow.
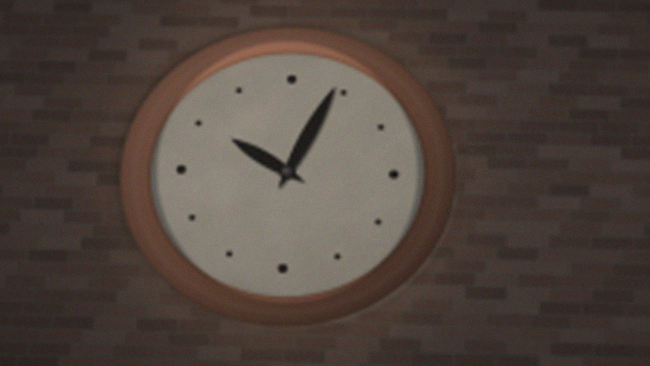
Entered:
10h04
